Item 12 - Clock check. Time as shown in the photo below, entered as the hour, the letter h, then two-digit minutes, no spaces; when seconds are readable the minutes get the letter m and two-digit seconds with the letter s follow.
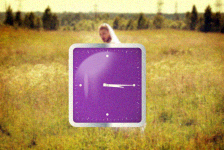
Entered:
3h15
